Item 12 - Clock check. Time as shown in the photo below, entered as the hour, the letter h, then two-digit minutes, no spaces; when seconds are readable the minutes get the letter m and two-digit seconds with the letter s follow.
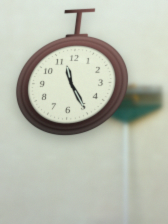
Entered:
11h25
